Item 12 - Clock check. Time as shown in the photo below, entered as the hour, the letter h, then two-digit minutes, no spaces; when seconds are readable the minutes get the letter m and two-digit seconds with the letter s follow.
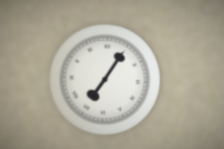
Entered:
7h05
